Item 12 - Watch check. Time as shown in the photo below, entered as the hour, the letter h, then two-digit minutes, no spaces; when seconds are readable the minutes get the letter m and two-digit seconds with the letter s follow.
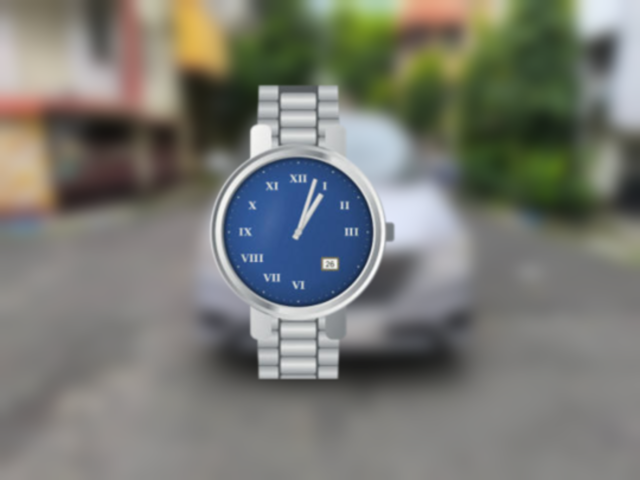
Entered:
1h03
